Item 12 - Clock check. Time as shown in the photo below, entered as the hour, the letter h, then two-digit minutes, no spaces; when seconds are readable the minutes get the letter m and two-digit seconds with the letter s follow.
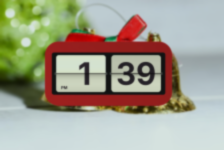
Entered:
1h39
